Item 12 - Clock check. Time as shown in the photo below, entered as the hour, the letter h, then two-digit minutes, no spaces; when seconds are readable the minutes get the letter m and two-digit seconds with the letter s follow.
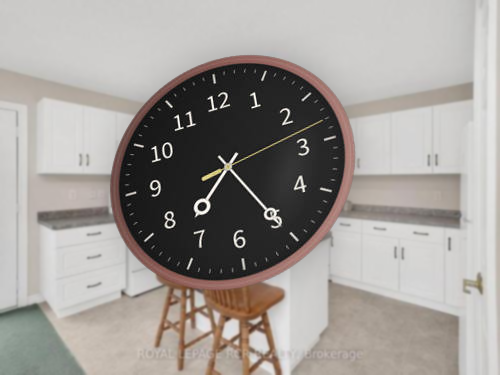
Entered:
7h25m13s
